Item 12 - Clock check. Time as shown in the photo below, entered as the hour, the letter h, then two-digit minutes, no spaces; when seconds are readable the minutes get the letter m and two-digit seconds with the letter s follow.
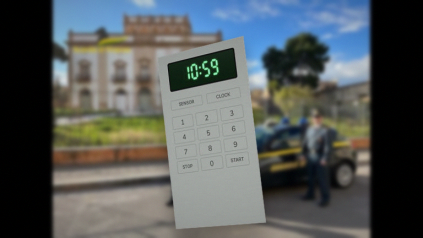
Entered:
10h59
